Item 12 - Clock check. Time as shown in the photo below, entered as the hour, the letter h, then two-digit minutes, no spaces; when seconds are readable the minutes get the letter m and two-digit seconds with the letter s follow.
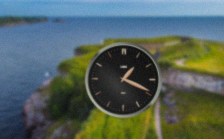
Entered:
1h19
